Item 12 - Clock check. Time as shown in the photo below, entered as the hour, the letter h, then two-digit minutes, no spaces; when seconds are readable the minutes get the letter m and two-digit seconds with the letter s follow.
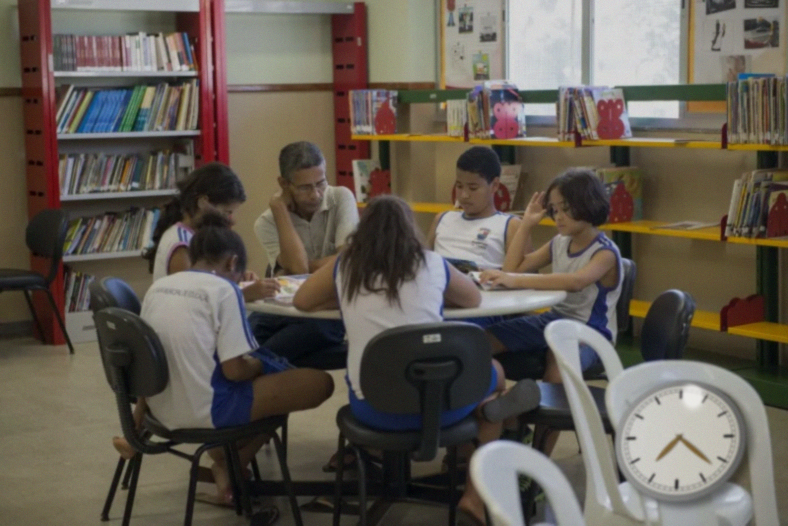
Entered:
7h22
